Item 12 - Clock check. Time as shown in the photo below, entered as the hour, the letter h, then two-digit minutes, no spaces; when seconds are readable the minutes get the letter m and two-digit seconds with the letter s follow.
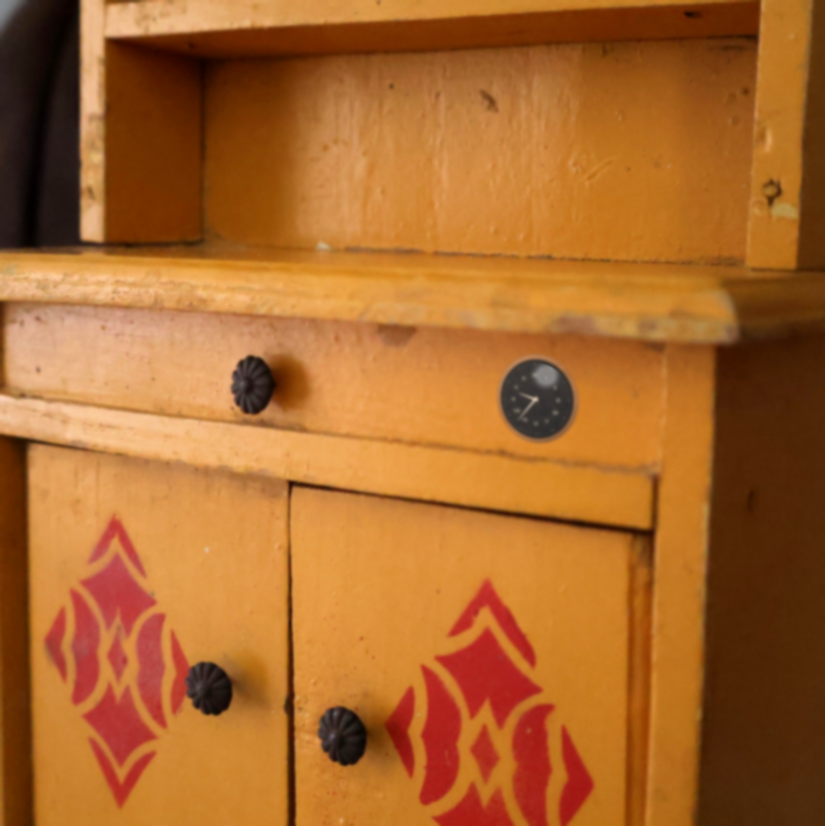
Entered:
9h37
